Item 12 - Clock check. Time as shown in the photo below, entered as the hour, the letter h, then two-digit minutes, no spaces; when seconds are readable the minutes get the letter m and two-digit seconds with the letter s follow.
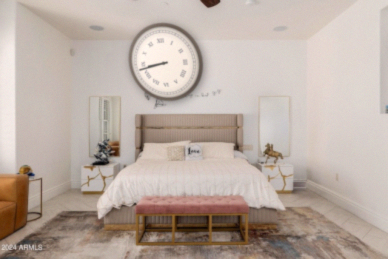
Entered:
8h43
